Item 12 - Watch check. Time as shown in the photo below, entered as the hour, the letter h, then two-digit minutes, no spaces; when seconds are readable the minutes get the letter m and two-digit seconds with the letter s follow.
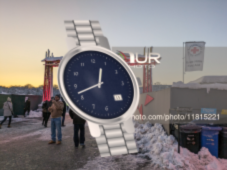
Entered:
12h42
